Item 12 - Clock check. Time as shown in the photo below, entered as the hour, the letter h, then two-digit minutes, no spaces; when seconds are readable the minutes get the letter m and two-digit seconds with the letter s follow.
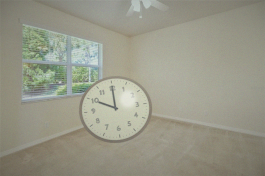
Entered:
10h00
